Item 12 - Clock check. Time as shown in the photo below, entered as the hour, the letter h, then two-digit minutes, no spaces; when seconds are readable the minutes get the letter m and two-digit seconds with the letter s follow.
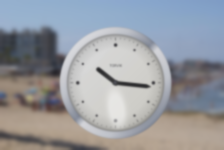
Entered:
10h16
